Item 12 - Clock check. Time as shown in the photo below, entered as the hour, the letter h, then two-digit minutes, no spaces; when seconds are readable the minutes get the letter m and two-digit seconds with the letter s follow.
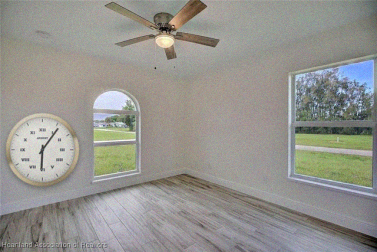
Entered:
6h06
